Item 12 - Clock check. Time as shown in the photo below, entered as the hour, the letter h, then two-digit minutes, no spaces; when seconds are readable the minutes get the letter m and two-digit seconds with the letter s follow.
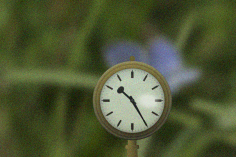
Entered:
10h25
